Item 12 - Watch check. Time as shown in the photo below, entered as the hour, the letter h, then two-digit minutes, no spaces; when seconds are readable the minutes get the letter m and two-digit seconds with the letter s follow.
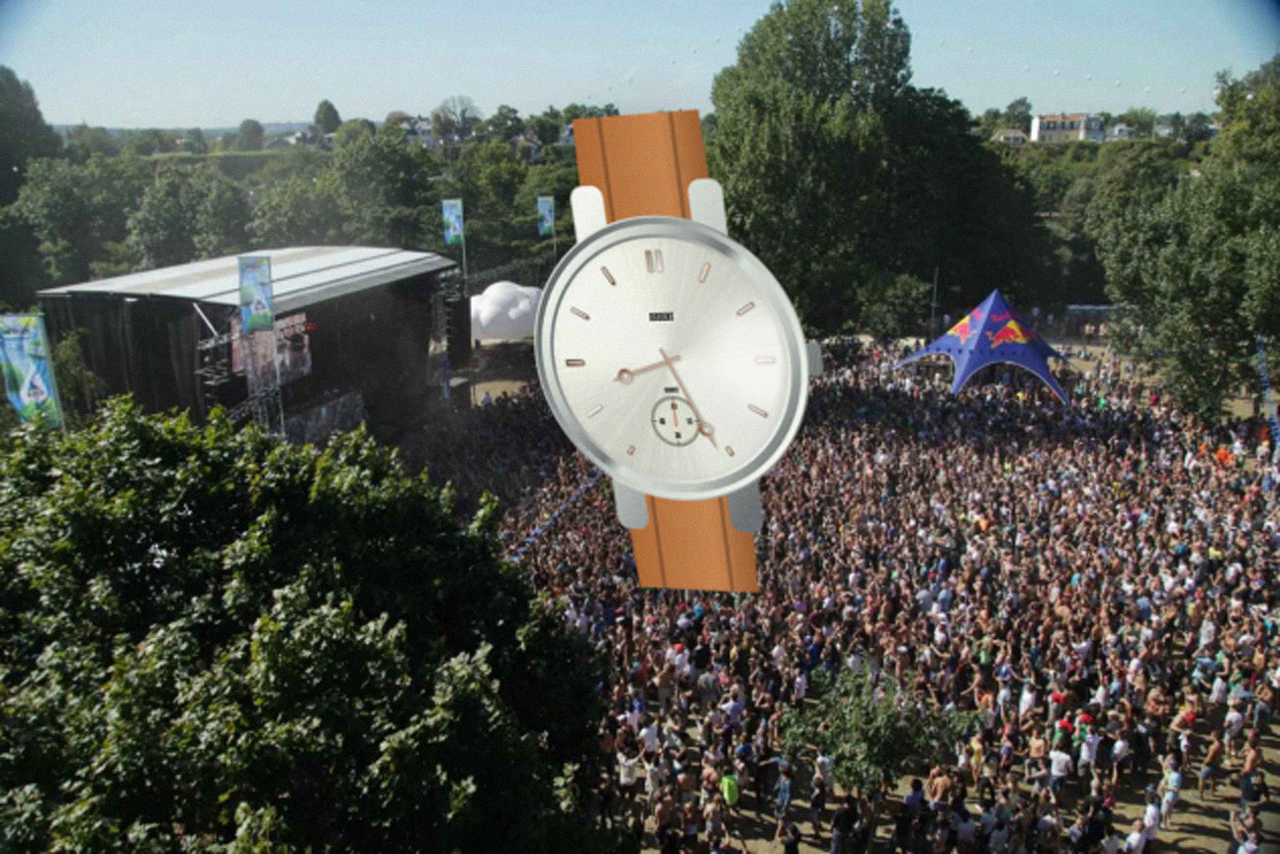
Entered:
8h26
